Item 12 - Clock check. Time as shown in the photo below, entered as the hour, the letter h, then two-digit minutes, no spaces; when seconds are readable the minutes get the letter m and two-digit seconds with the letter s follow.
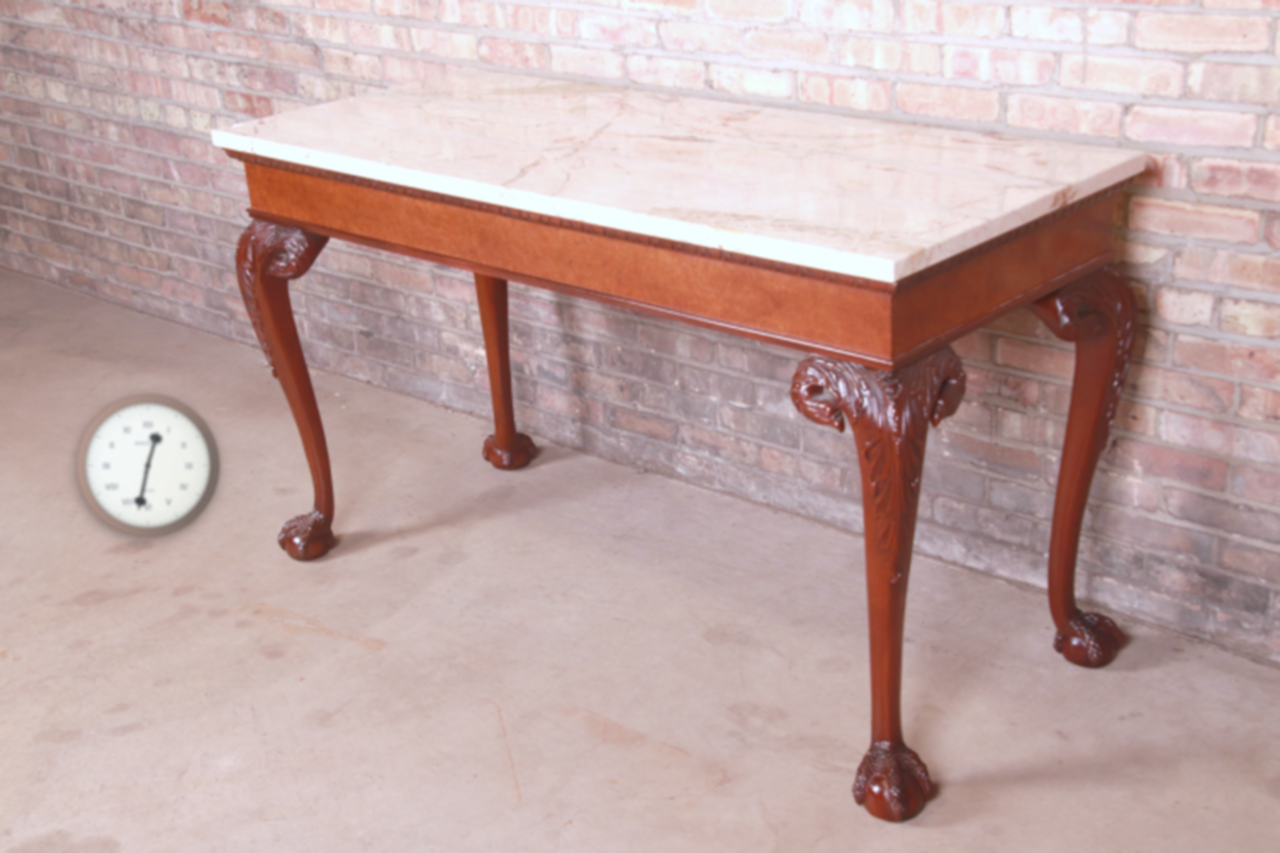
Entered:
12h32
